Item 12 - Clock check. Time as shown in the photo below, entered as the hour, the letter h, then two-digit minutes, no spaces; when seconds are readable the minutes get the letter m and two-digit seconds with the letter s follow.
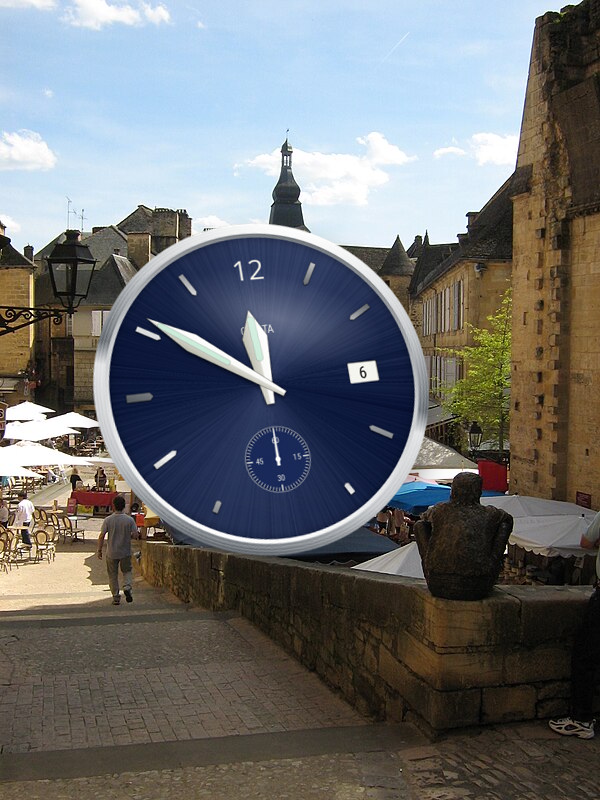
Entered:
11h51
